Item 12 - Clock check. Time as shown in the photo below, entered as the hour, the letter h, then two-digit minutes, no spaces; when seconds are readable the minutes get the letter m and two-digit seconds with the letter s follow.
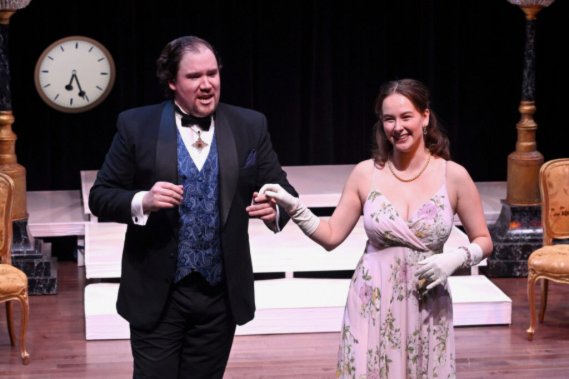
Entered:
6h26
